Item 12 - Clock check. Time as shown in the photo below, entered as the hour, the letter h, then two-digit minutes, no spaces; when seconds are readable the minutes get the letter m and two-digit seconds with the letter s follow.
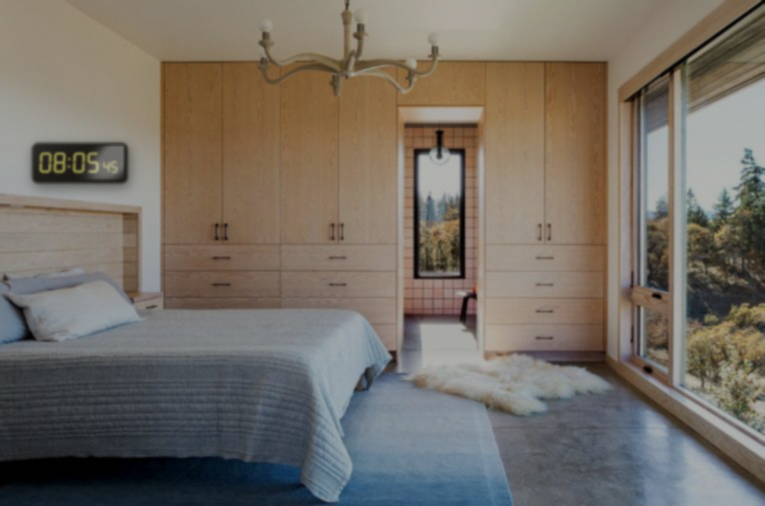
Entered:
8h05
